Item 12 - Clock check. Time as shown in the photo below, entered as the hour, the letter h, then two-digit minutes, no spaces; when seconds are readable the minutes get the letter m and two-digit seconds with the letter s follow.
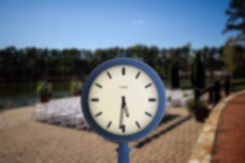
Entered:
5h31
